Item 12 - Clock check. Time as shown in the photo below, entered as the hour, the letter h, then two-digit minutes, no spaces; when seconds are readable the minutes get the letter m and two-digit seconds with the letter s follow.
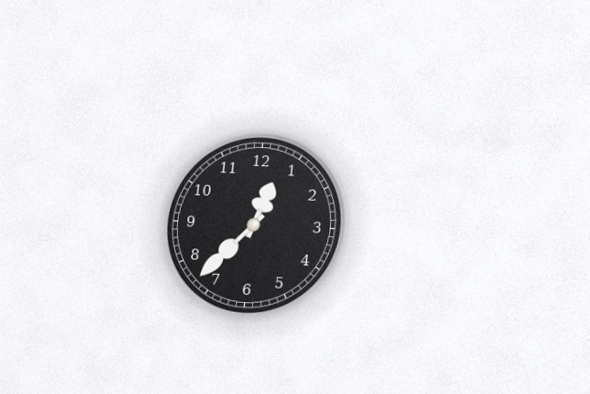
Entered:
12h37
